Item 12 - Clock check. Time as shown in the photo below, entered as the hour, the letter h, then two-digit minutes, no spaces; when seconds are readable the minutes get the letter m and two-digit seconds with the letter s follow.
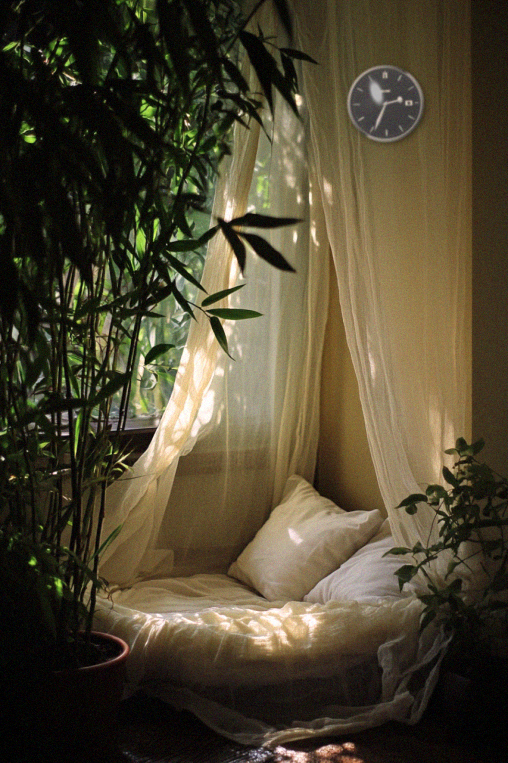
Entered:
2h34
